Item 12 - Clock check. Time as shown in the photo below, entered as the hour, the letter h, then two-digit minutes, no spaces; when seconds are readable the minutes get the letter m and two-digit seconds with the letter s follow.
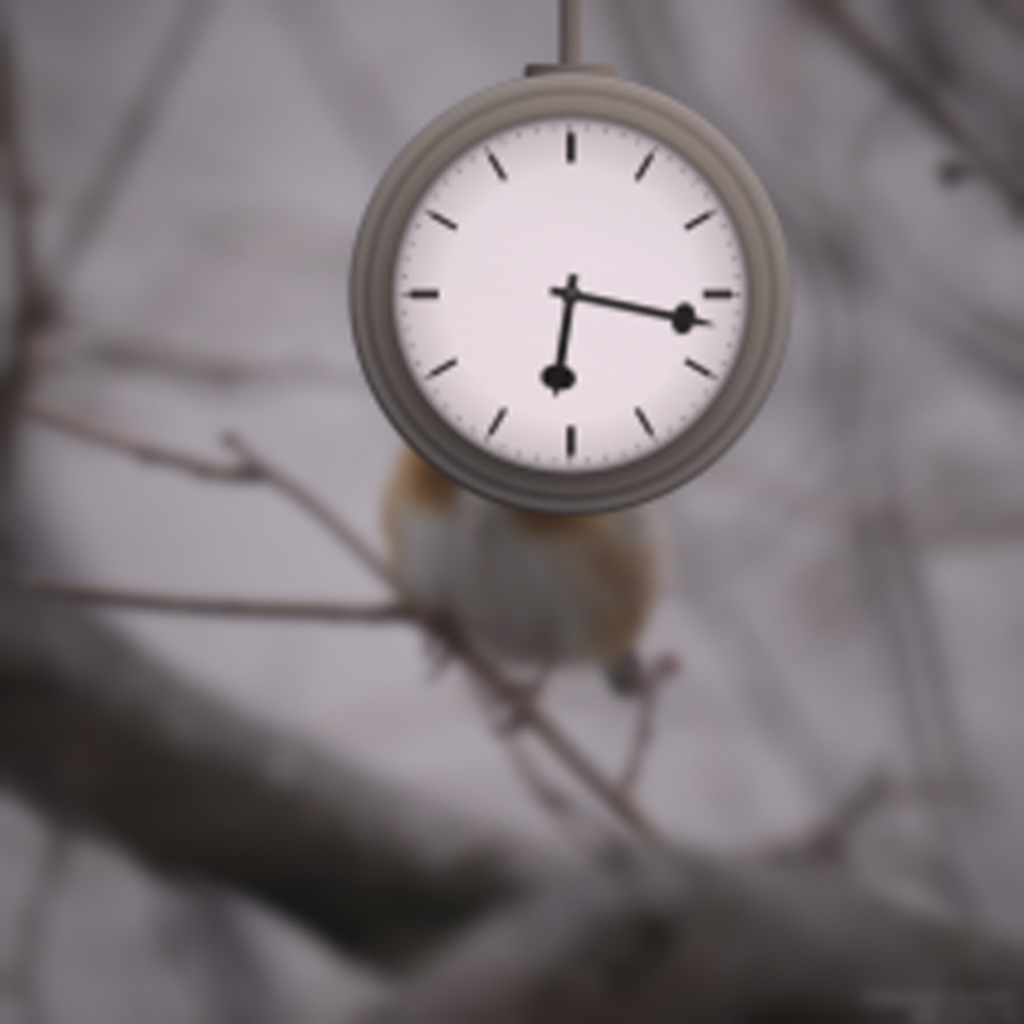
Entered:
6h17
